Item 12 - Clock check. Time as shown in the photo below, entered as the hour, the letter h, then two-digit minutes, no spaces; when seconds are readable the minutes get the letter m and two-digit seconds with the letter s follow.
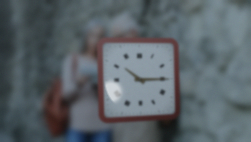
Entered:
10h15
